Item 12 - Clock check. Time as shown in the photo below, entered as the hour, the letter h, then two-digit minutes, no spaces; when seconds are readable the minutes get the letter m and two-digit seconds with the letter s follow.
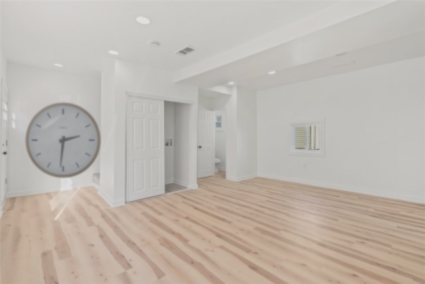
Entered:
2h31
